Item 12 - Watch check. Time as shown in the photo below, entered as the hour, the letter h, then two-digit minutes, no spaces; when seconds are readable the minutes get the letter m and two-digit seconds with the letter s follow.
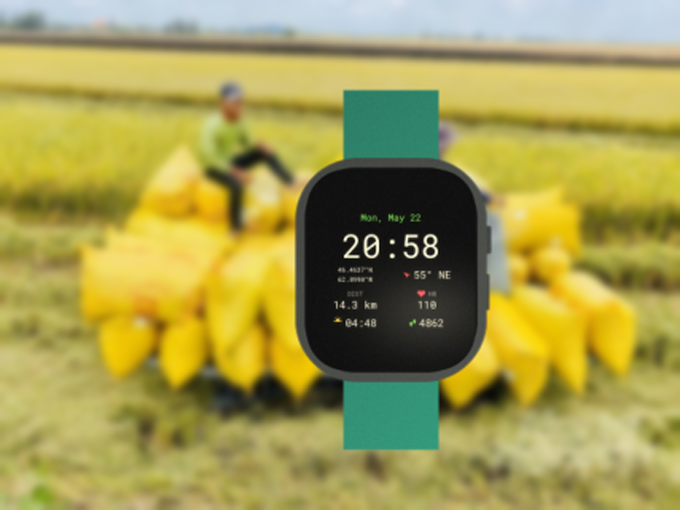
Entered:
20h58
